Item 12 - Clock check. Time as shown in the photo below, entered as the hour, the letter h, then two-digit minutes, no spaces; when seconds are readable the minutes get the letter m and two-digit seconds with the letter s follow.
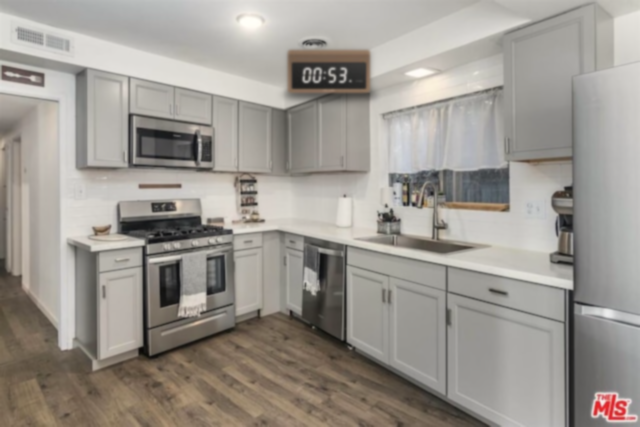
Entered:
0h53
